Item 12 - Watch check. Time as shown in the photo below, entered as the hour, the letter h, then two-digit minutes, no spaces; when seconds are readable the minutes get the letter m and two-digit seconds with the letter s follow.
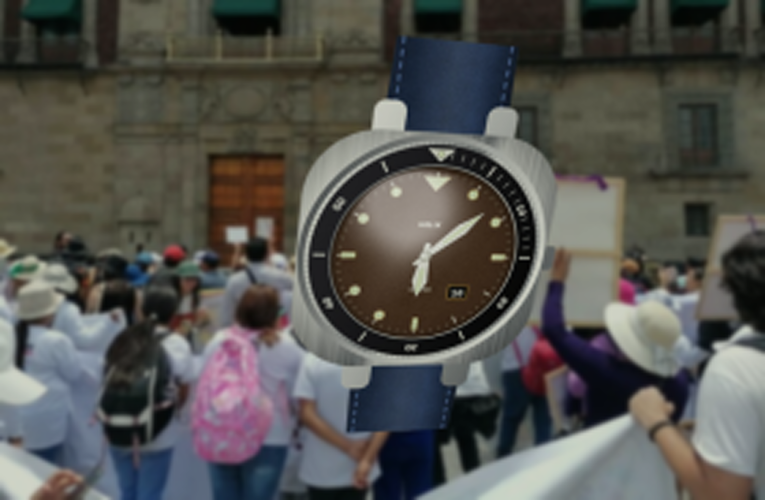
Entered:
6h08
